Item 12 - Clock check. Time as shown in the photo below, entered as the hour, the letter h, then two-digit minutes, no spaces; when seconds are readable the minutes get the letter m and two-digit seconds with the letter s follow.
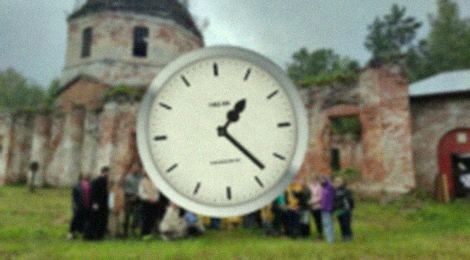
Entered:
1h23
